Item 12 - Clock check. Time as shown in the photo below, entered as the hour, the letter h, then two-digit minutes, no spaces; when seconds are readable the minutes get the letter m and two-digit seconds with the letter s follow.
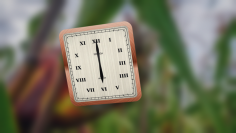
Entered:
6h00
